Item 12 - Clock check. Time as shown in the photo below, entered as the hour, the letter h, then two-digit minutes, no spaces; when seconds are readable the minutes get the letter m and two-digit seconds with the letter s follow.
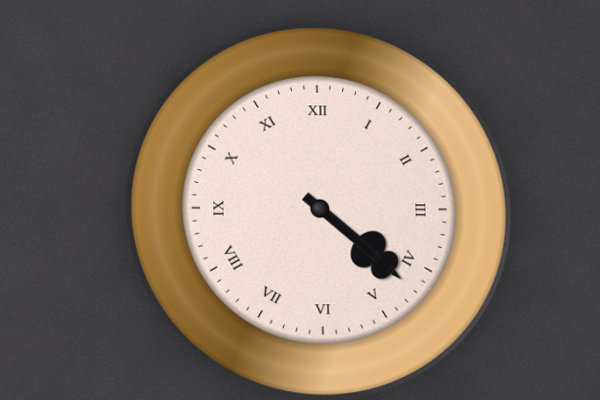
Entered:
4h22
